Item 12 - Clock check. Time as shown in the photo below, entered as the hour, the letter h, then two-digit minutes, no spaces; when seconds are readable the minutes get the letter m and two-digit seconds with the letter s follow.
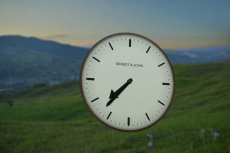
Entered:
7h37
